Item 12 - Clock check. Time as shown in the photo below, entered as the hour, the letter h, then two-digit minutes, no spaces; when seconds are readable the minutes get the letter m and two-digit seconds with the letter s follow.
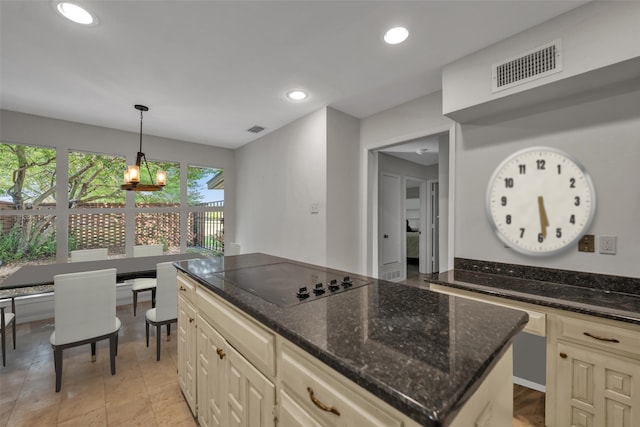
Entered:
5h29
